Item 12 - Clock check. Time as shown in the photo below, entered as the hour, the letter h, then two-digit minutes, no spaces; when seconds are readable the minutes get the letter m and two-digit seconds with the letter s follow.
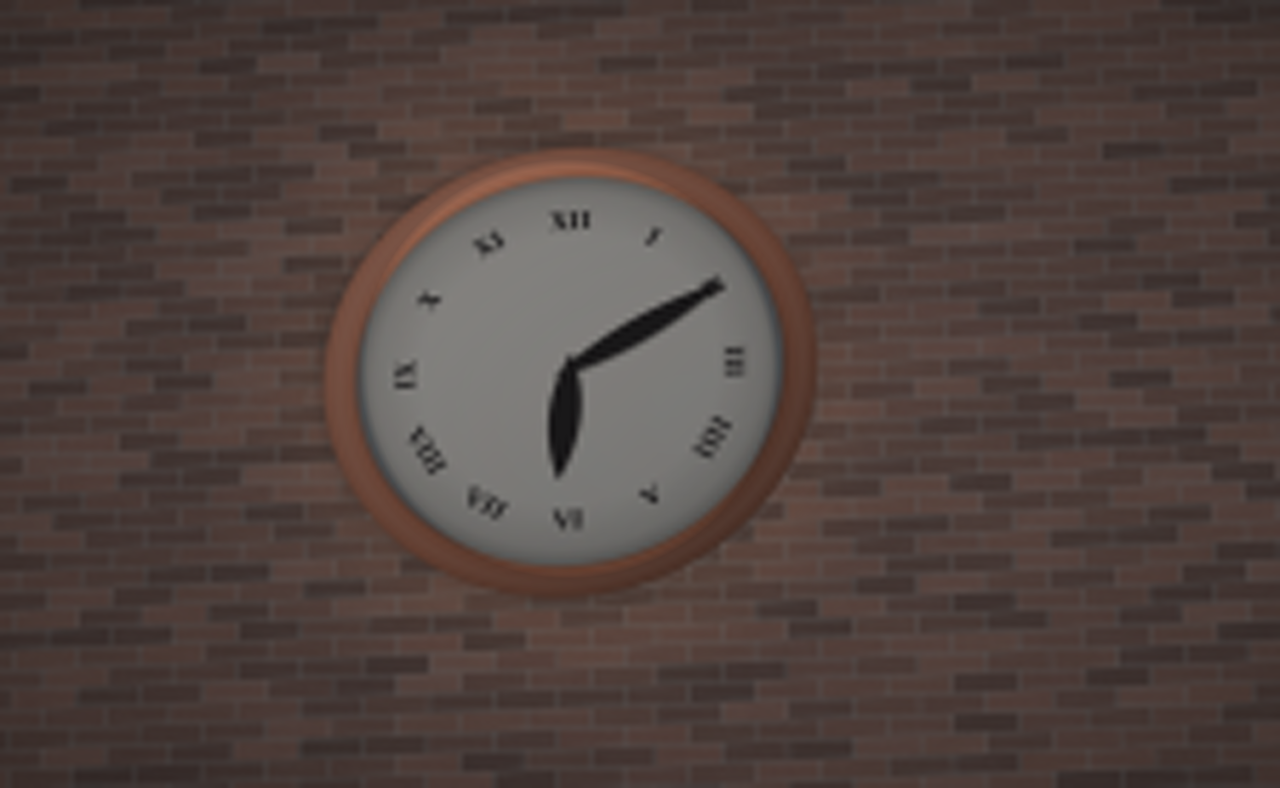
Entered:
6h10
